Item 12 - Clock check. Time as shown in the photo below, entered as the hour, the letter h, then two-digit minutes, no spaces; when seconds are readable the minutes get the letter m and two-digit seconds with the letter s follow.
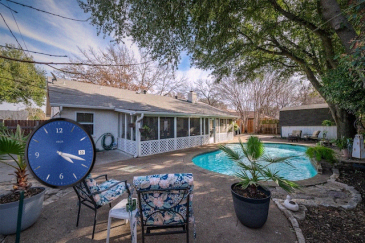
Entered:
4h18
